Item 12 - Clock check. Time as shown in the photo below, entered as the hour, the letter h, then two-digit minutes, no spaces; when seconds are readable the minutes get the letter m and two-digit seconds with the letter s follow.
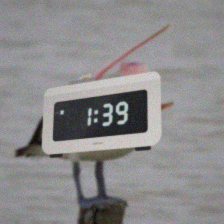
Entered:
1h39
